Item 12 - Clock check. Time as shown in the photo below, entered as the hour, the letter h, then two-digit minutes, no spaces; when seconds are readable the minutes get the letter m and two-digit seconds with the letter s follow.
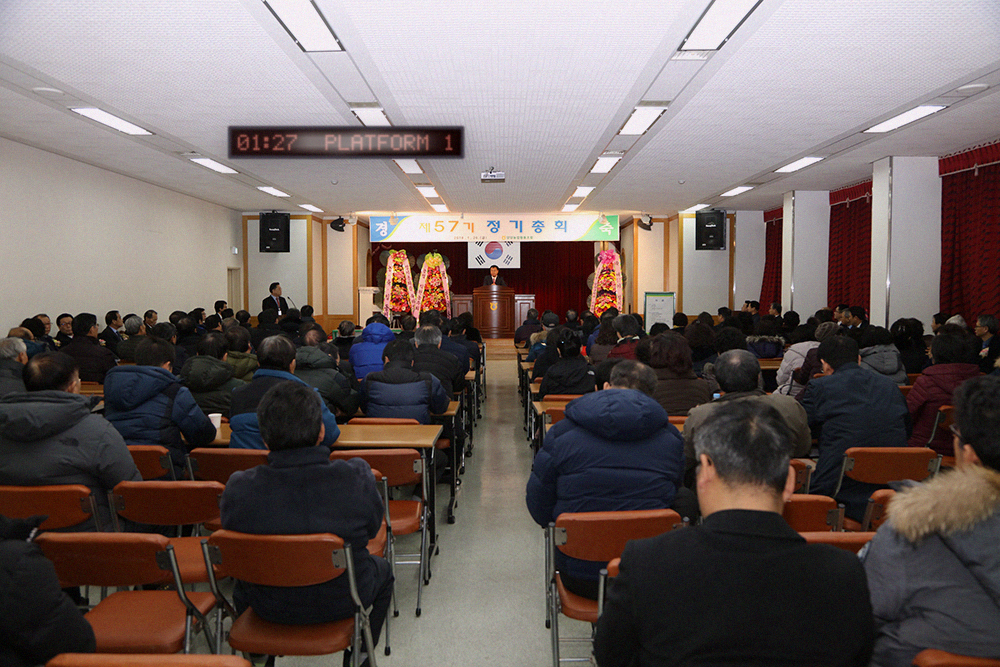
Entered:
1h27
